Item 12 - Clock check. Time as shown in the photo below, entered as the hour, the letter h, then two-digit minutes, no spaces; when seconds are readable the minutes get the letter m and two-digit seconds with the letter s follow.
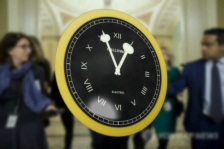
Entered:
12h56
